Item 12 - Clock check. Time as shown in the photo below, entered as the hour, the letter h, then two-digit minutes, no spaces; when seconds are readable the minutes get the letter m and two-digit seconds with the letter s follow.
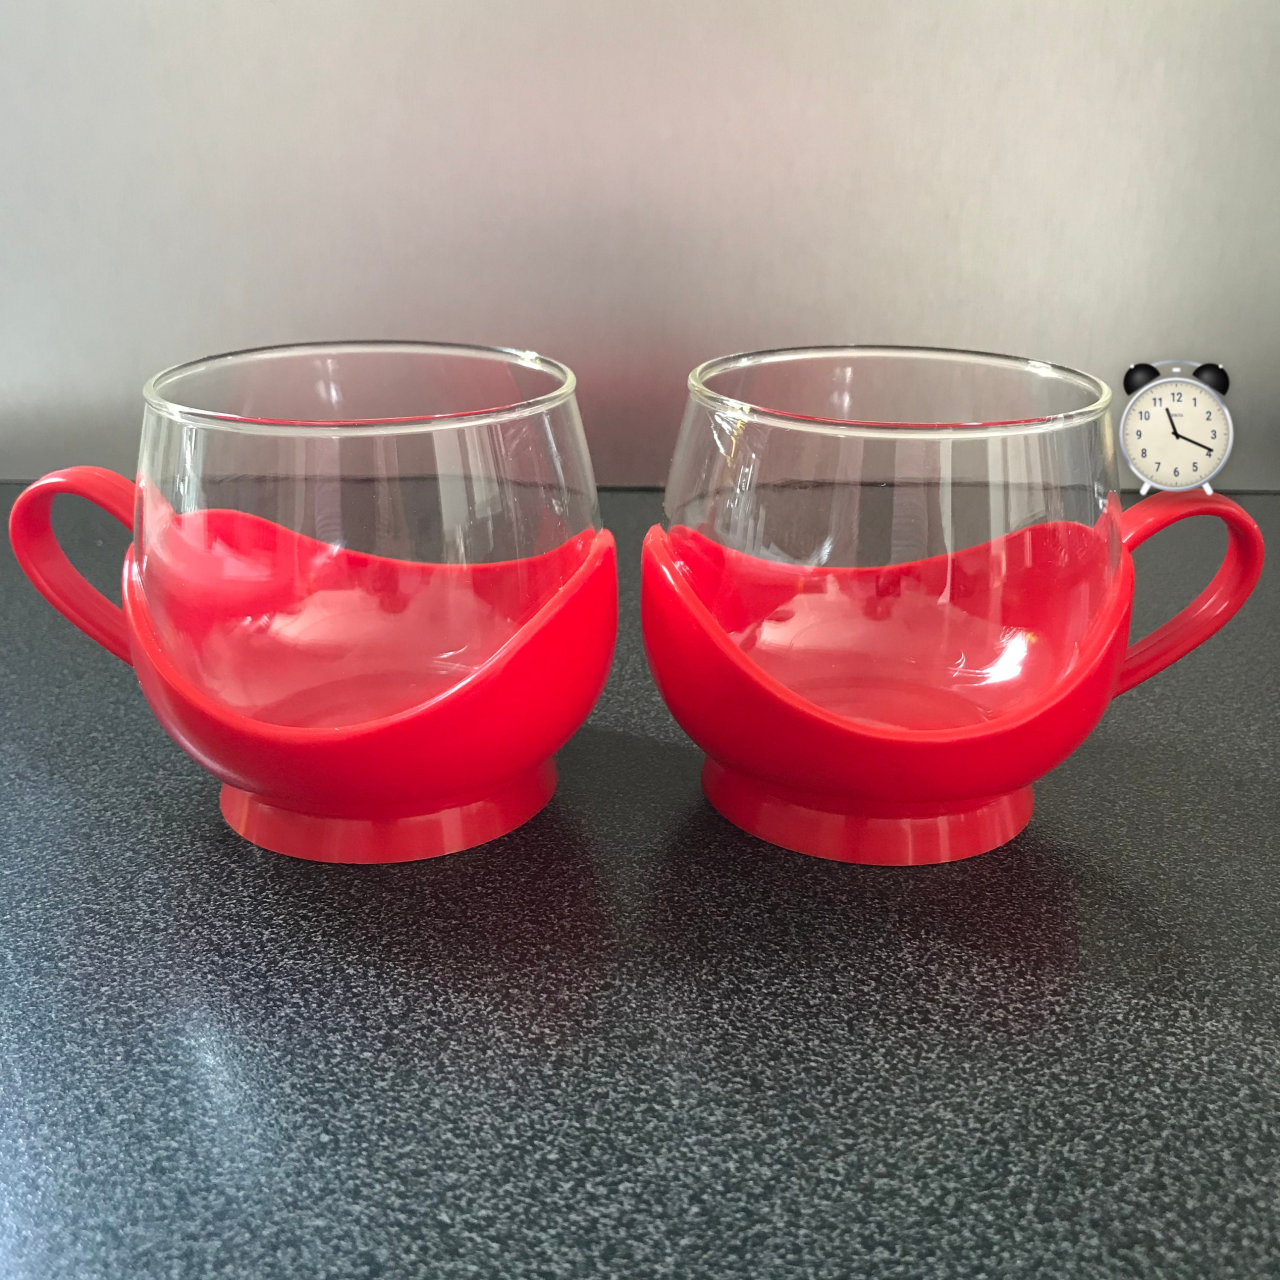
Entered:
11h19
